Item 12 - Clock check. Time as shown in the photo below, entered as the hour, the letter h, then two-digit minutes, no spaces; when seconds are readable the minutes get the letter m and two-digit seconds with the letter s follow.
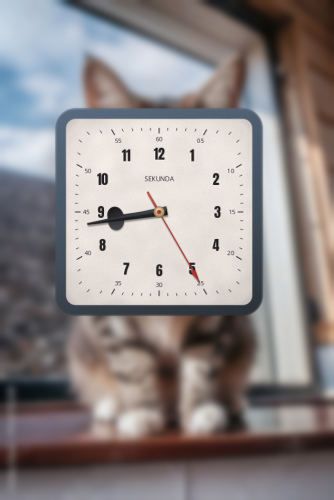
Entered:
8h43m25s
